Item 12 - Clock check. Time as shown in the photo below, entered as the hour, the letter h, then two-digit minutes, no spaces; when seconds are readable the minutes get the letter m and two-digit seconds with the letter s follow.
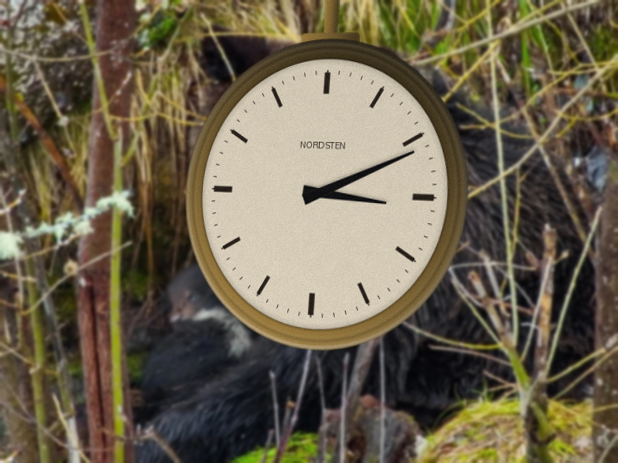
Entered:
3h11
